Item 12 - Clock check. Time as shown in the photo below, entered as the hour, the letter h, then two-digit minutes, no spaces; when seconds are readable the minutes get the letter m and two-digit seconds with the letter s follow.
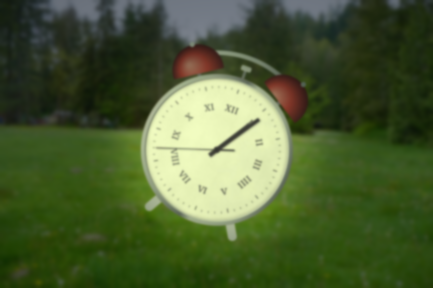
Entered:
1h05m42s
